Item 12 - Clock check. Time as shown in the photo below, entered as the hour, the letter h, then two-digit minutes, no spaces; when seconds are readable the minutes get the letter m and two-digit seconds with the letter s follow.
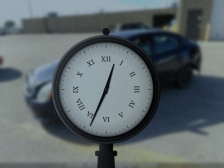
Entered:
12h34
